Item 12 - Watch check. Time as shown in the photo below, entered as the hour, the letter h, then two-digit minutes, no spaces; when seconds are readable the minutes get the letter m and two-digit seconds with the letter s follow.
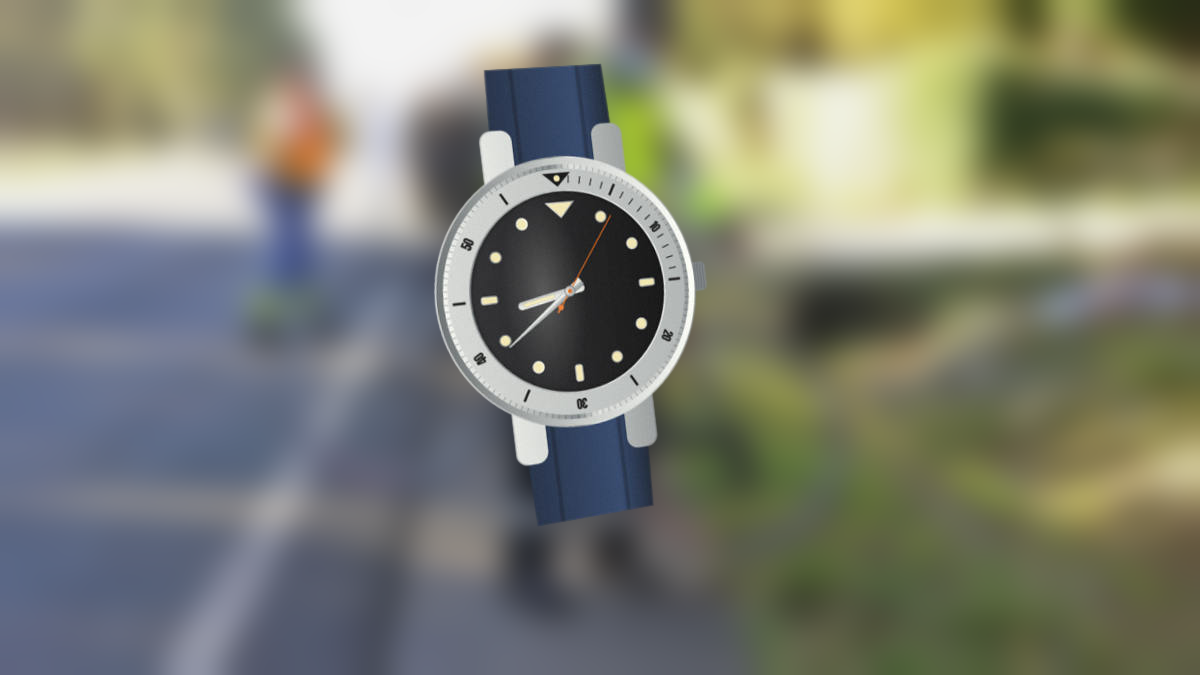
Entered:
8h39m06s
